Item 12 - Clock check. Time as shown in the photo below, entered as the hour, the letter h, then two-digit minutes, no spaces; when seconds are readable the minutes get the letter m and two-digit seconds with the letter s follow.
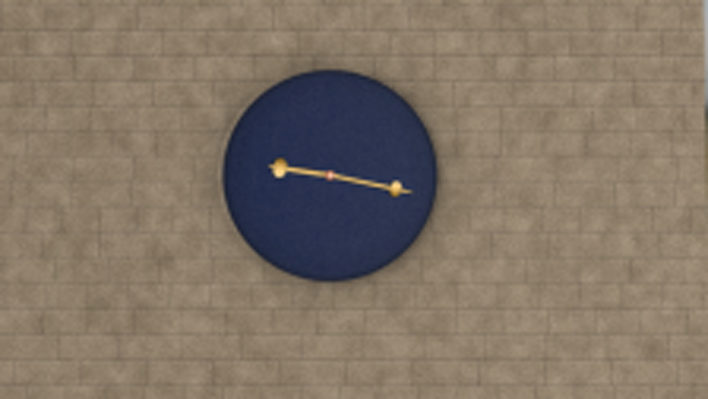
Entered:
9h17
